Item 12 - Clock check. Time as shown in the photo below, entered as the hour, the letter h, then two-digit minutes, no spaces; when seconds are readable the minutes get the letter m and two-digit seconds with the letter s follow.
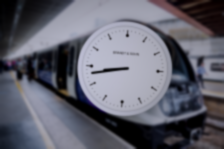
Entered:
8h43
